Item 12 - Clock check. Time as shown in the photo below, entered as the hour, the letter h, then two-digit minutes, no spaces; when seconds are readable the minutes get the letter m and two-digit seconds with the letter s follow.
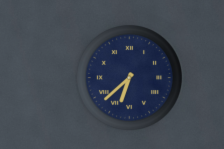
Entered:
6h38
